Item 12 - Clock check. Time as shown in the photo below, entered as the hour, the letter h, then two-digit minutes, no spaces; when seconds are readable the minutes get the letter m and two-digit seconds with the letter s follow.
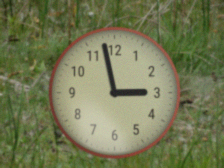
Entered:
2h58
